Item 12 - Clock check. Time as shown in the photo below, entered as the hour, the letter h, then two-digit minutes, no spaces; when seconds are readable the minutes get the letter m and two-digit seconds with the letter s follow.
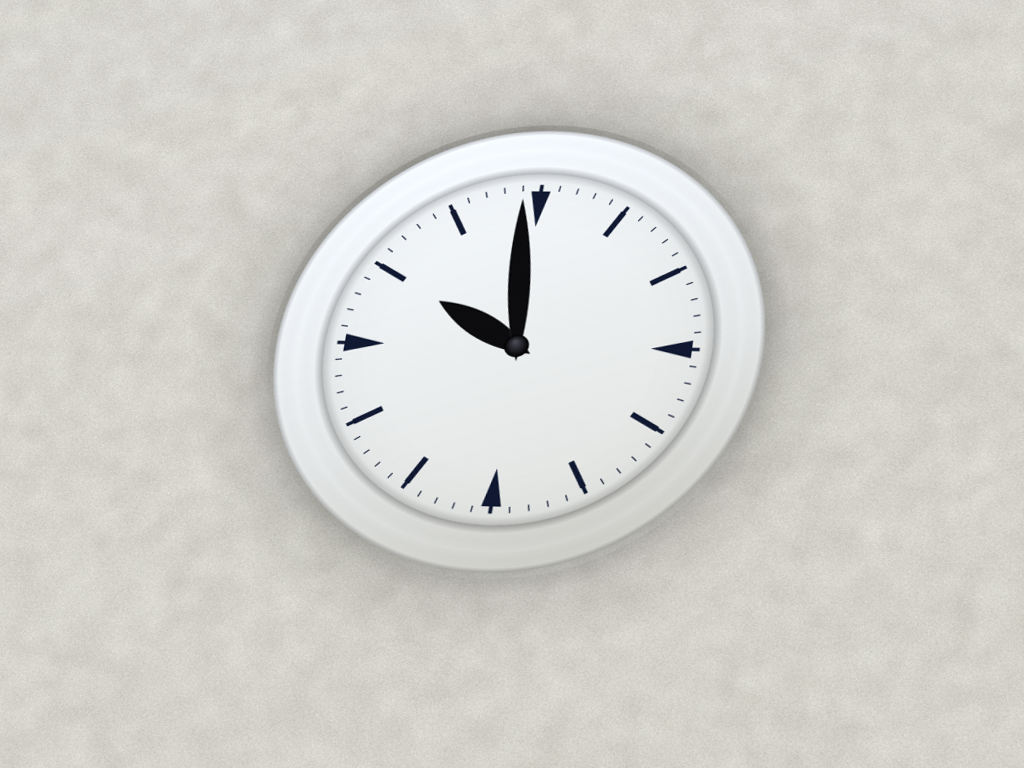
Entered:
9h59
